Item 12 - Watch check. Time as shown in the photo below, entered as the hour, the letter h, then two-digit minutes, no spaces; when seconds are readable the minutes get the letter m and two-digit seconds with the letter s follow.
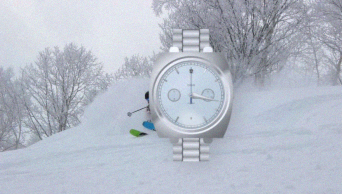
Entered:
3h17
